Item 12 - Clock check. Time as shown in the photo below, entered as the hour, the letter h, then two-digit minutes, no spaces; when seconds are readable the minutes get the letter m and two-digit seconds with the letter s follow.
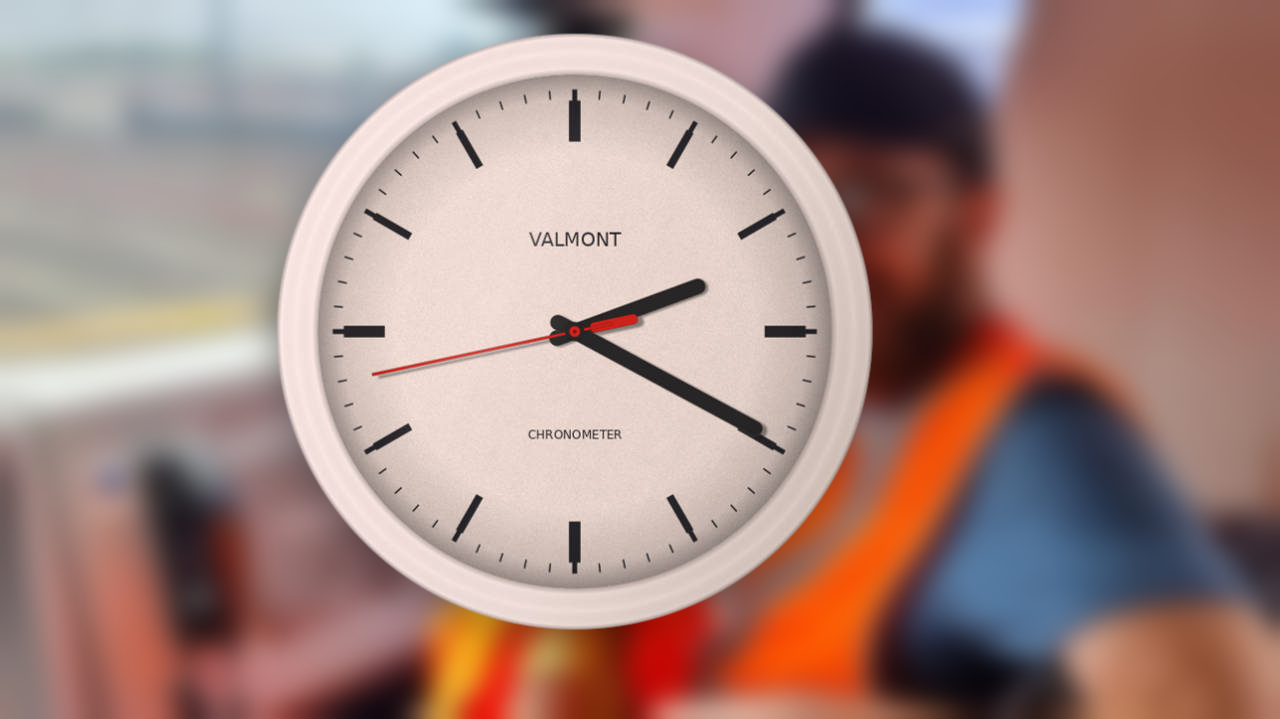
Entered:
2h19m43s
